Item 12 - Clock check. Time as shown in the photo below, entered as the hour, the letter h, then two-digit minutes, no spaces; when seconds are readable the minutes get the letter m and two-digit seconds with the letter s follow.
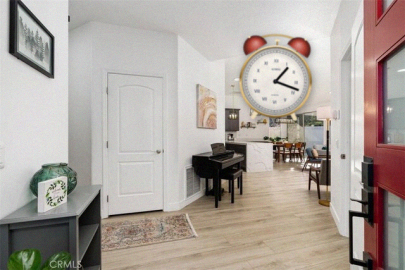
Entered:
1h18
